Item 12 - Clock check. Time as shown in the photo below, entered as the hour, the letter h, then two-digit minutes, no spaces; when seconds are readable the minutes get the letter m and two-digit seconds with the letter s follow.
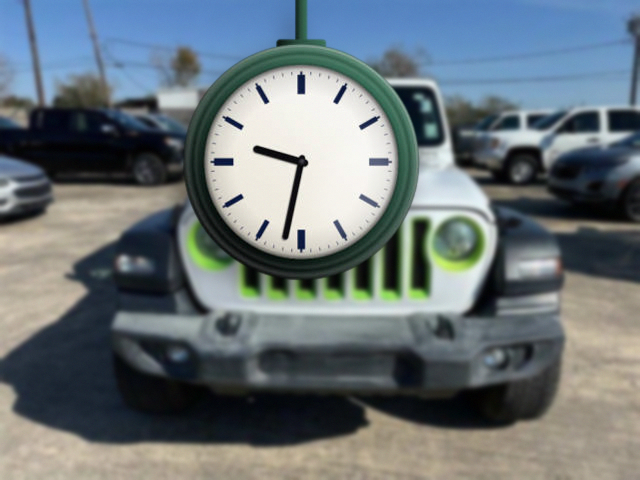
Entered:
9h32
